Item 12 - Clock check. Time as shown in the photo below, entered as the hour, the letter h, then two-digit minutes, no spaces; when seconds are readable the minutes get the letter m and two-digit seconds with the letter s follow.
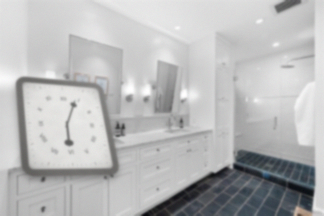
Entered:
6h04
